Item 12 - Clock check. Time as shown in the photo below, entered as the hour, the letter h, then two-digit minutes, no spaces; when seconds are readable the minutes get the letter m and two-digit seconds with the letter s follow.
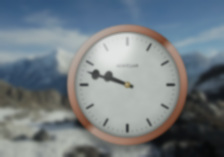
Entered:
9h48
